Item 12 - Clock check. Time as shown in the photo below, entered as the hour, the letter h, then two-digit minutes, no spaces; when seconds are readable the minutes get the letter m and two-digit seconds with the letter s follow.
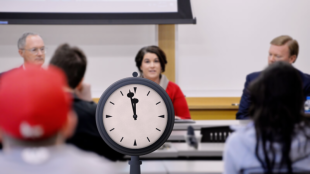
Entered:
11h58
